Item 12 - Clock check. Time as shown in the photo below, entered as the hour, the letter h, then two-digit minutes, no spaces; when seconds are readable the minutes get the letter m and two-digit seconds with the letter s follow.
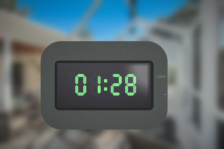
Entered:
1h28
